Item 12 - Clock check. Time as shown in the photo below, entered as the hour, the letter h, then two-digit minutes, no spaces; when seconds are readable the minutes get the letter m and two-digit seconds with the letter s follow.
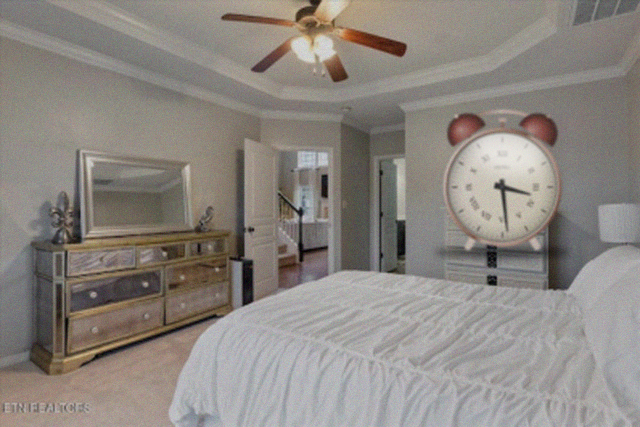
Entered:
3h29
